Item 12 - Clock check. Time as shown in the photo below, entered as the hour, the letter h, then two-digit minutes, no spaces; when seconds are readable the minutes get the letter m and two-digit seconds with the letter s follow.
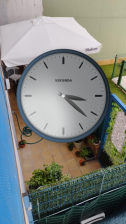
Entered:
3h22
